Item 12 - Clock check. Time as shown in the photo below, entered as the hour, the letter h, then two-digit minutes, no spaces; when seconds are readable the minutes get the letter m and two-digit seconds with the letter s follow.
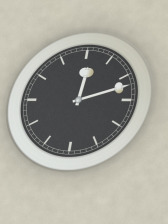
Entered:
12h12
